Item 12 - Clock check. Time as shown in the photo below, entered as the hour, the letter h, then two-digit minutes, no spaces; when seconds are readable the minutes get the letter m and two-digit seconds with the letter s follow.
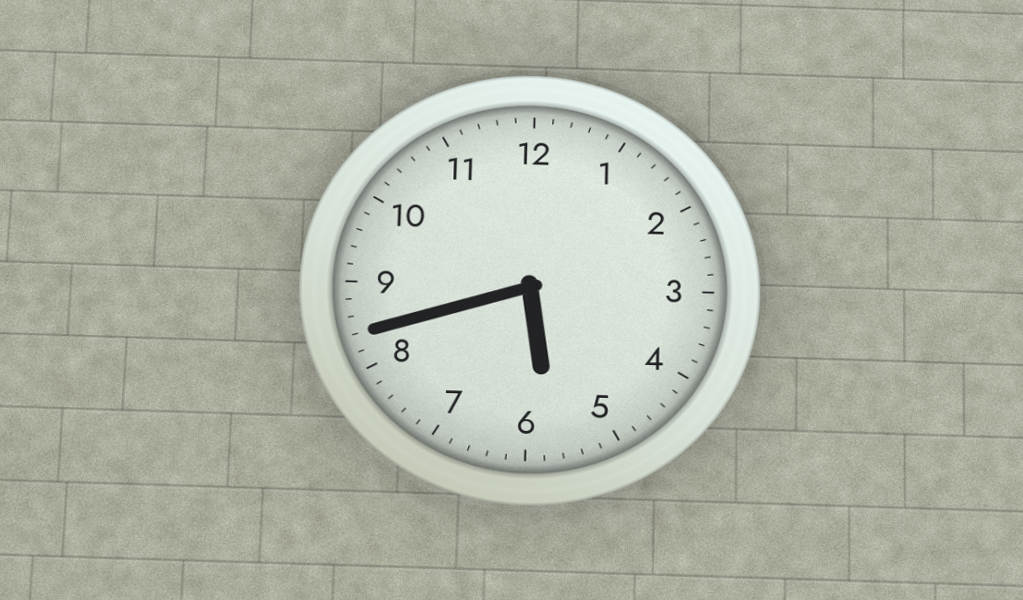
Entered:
5h42
